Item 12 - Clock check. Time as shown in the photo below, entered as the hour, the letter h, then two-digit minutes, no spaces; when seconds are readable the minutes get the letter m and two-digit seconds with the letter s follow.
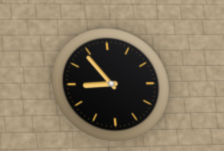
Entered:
8h54
